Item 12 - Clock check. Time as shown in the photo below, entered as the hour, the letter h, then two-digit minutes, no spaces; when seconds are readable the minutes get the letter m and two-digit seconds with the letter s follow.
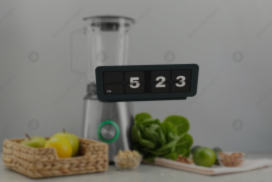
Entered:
5h23
